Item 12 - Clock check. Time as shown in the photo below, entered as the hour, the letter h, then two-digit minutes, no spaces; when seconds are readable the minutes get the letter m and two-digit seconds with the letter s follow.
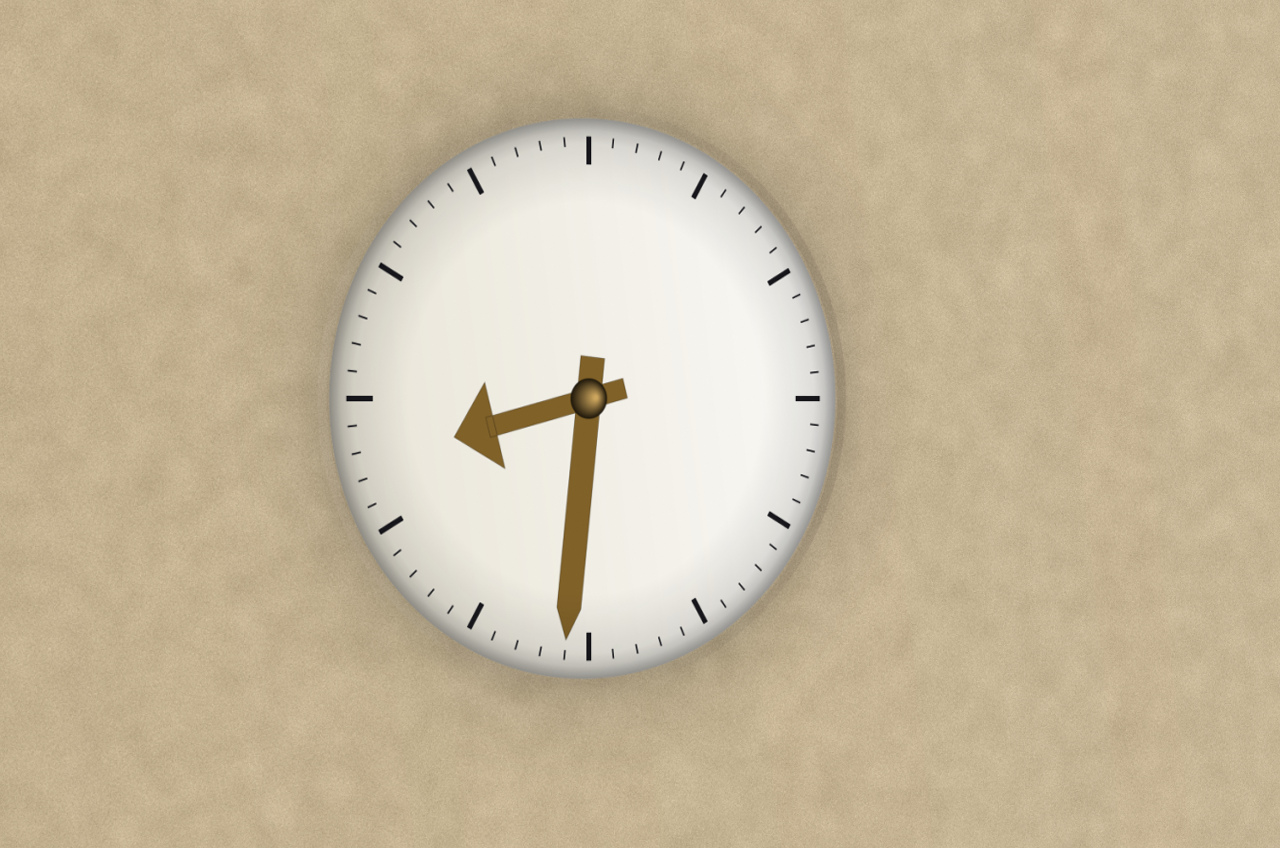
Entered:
8h31
